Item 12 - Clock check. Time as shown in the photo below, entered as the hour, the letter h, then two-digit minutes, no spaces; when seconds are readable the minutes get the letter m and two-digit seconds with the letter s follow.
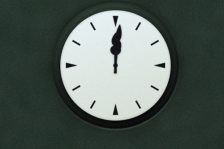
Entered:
12h01
